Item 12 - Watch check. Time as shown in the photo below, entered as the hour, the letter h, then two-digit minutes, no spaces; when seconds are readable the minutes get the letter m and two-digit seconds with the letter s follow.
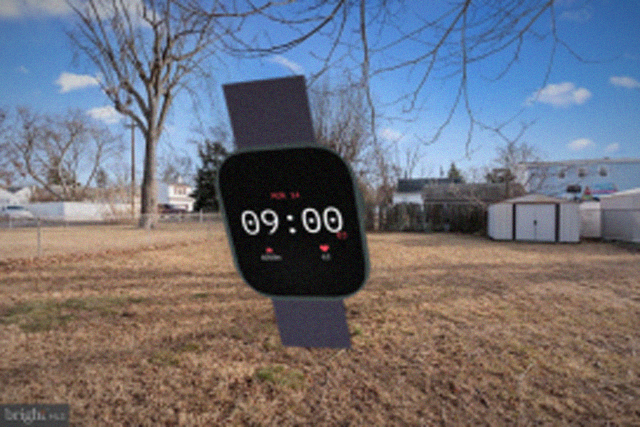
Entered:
9h00
